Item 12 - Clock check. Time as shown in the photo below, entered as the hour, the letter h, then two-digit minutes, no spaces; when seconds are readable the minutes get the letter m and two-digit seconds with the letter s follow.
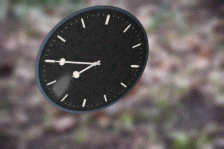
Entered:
7h45
